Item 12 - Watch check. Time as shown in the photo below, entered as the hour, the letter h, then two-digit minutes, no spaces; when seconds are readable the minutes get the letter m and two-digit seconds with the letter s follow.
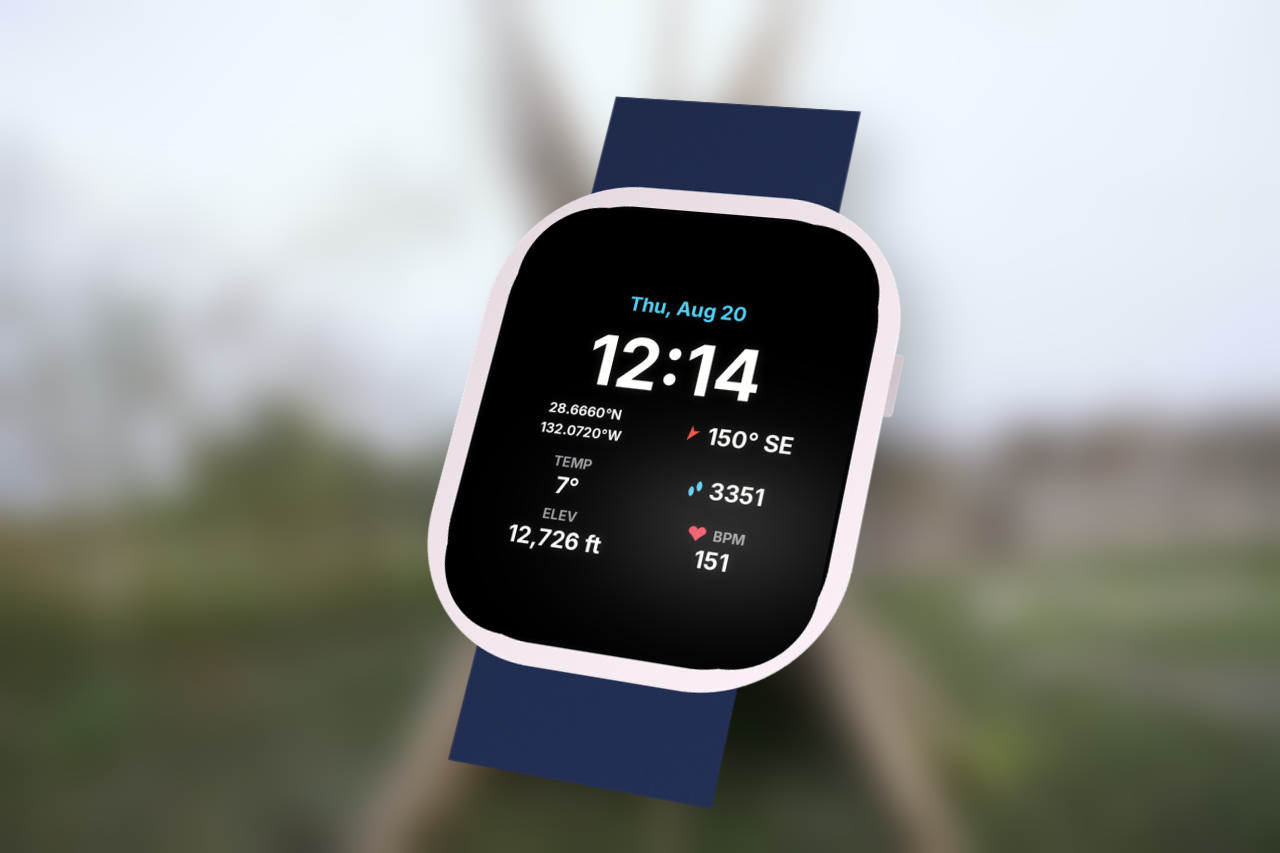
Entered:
12h14
